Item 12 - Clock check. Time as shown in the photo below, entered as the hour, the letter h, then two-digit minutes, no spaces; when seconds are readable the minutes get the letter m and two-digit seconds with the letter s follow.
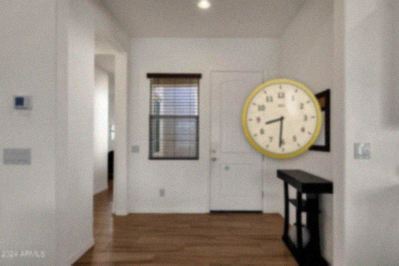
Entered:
8h31
